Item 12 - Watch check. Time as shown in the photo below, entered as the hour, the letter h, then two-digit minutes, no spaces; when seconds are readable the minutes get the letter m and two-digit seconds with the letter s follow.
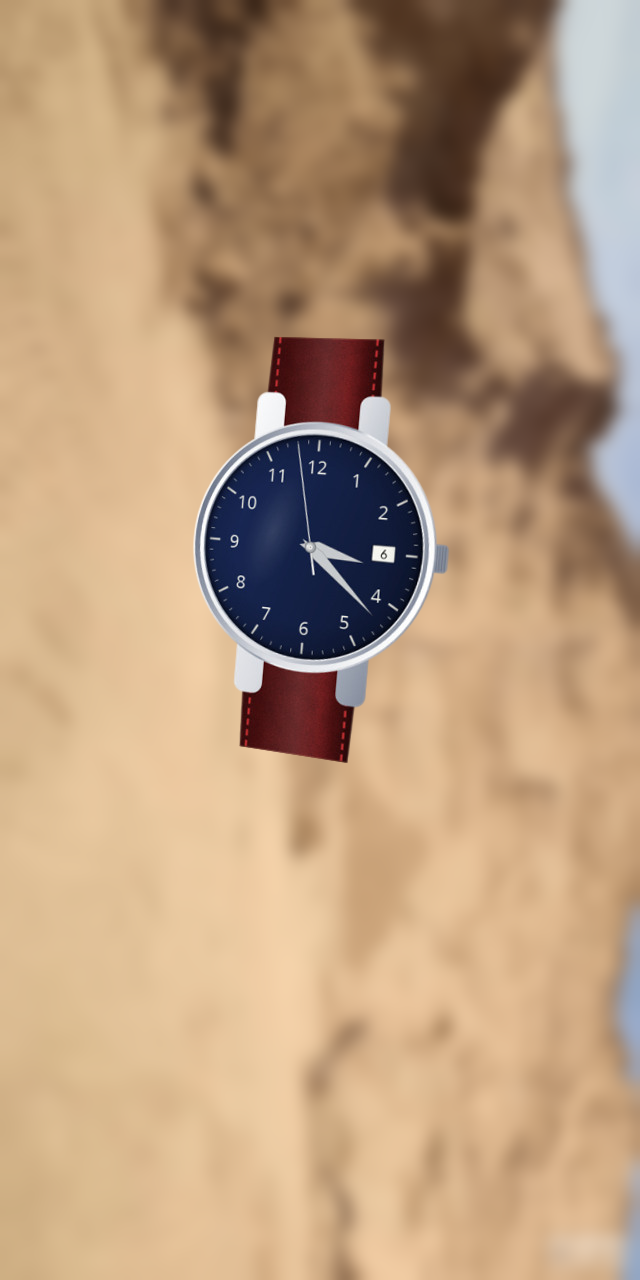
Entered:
3h21m58s
